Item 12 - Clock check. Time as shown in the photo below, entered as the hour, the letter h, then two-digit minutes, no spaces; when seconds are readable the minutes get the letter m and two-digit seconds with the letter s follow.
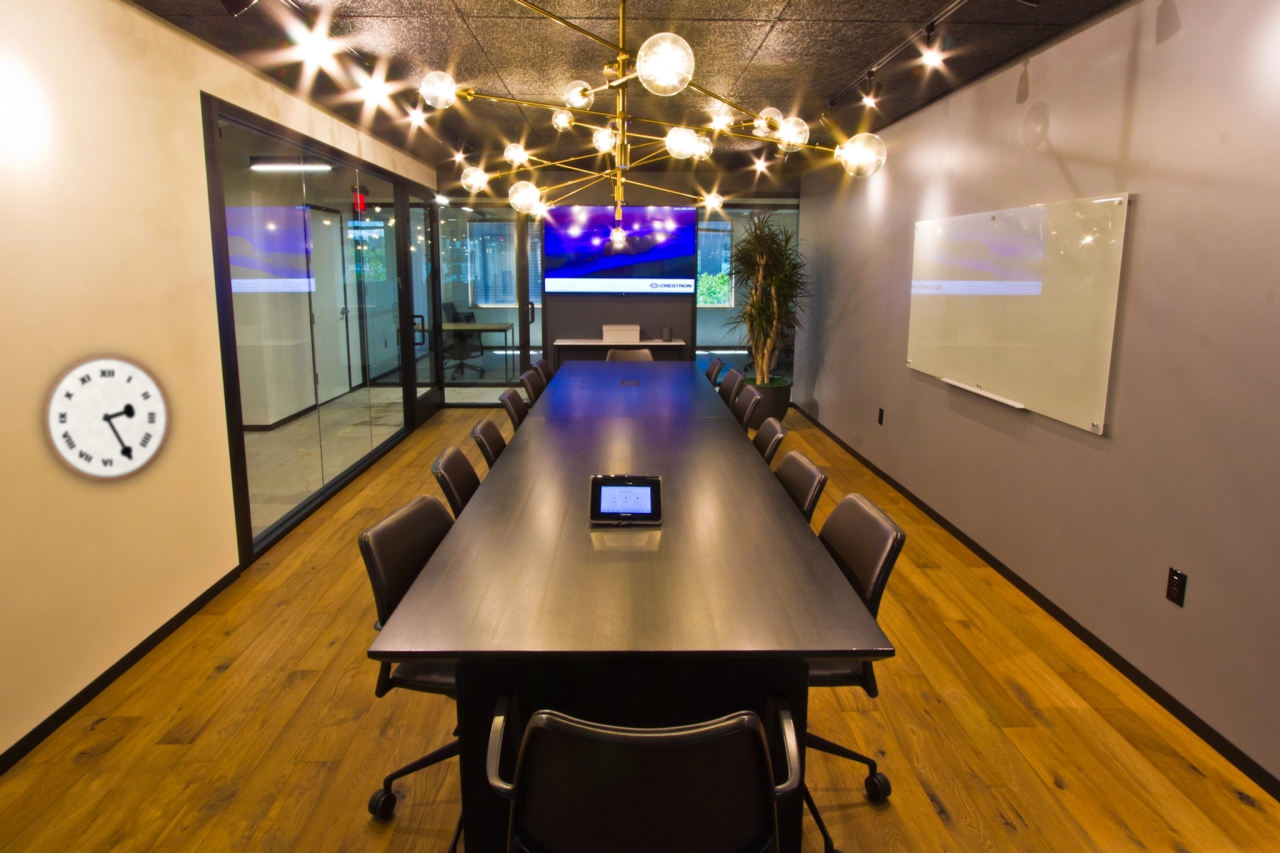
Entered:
2h25
